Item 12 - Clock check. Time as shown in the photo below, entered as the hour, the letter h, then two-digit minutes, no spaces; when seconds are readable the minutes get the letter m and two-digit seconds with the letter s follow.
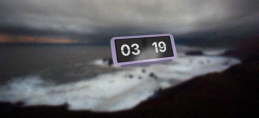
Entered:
3h19
